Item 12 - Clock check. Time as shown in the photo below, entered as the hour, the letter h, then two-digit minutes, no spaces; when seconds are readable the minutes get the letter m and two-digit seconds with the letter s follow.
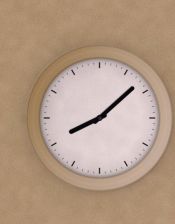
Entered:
8h08
